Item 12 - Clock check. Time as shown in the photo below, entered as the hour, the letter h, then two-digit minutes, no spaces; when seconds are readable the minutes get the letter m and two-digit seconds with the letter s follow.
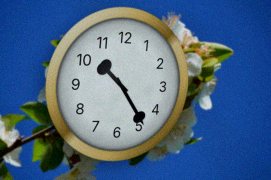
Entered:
10h24
